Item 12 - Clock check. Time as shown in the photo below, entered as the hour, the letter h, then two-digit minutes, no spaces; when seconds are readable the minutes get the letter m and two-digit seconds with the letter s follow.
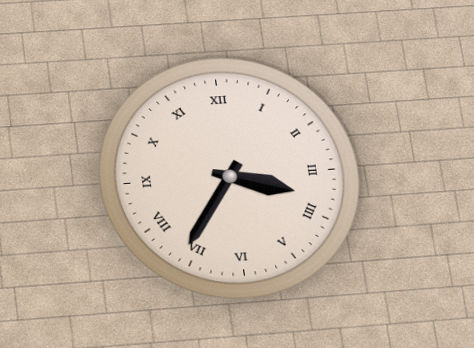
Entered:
3h36
